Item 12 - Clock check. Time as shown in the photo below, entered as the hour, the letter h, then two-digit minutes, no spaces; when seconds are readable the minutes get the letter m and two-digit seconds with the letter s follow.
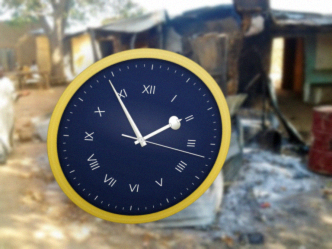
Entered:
1h54m17s
